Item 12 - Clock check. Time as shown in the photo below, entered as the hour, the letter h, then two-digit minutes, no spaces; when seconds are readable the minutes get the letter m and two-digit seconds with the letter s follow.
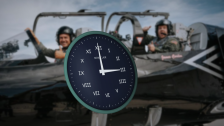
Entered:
3h00
